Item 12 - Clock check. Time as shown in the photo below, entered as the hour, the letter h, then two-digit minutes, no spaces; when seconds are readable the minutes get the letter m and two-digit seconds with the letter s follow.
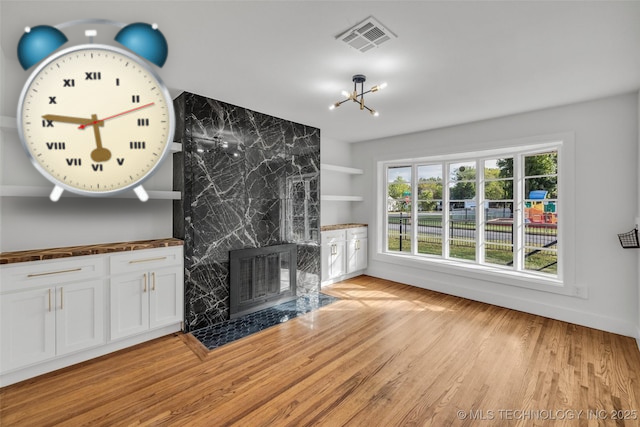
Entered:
5h46m12s
